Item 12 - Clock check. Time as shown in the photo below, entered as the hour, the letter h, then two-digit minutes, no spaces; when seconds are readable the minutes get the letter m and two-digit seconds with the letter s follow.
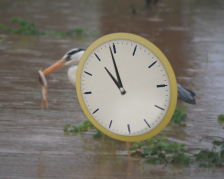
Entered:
10h59
